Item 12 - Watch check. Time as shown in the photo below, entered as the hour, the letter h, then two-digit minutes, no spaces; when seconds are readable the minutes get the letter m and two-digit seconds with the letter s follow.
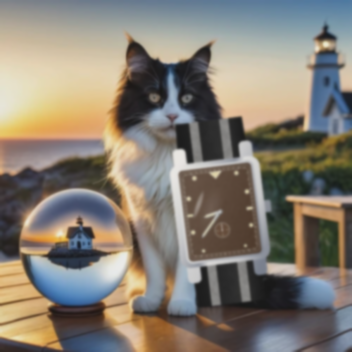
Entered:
8h37
